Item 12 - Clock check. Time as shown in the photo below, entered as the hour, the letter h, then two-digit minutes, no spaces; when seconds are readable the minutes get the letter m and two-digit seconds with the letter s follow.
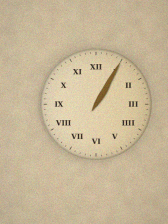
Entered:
1h05
